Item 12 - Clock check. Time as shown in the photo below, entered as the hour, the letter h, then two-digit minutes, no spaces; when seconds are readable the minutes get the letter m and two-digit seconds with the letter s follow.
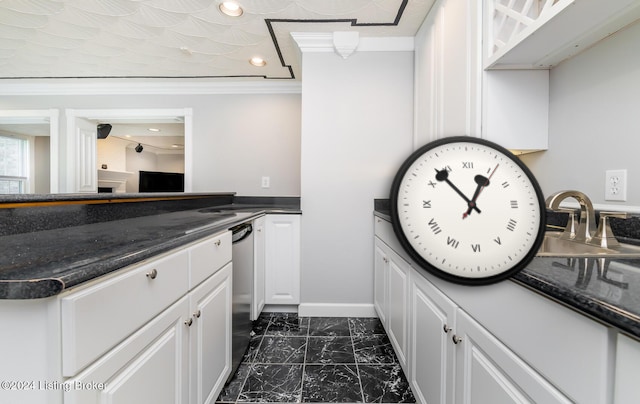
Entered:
12h53m06s
